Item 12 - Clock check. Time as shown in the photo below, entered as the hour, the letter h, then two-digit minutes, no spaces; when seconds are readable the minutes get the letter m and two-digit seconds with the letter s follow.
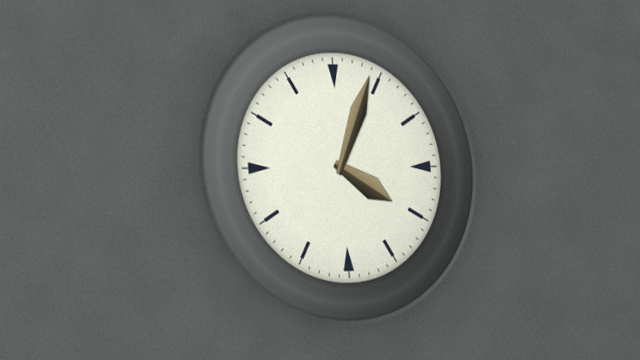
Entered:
4h04
